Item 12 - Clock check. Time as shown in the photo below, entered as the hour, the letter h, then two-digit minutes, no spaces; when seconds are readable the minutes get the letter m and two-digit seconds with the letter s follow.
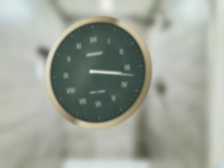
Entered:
3h17
